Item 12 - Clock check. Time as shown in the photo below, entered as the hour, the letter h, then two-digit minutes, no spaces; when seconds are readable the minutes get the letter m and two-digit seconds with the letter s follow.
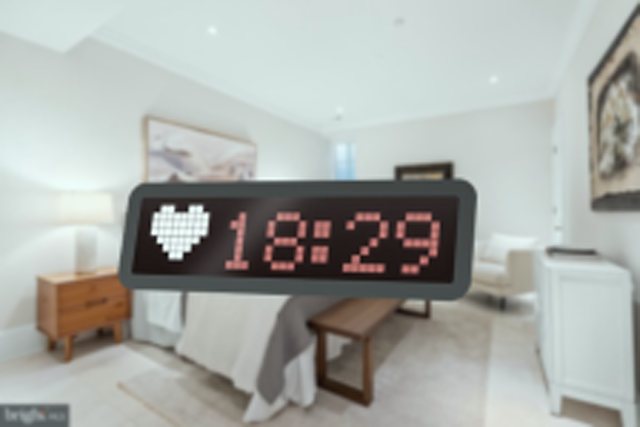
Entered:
18h29
